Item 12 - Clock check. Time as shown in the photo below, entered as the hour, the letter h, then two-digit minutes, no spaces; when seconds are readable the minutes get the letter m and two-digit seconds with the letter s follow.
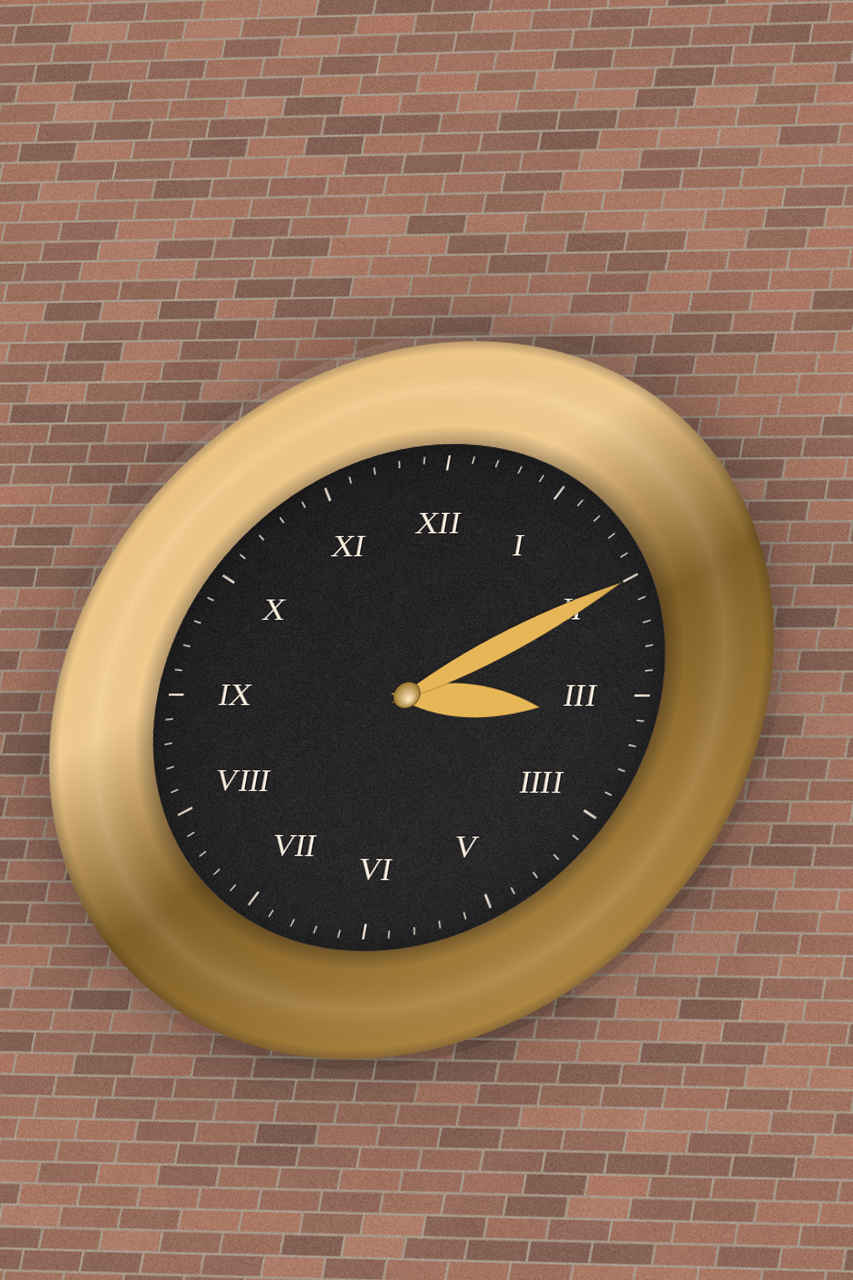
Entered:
3h10
